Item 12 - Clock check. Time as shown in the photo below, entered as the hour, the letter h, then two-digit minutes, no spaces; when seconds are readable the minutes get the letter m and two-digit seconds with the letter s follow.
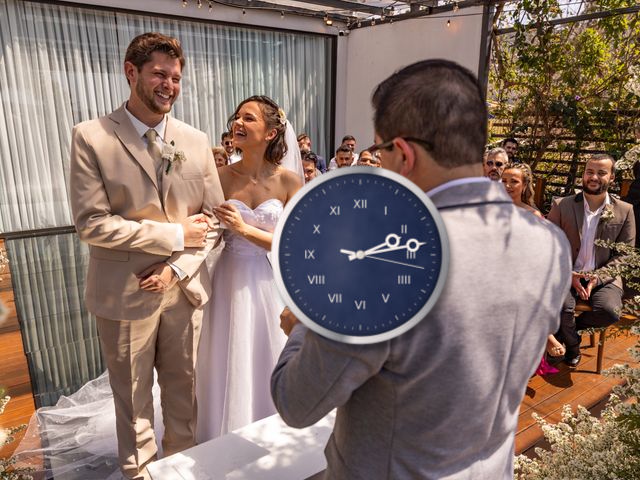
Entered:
2h13m17s
